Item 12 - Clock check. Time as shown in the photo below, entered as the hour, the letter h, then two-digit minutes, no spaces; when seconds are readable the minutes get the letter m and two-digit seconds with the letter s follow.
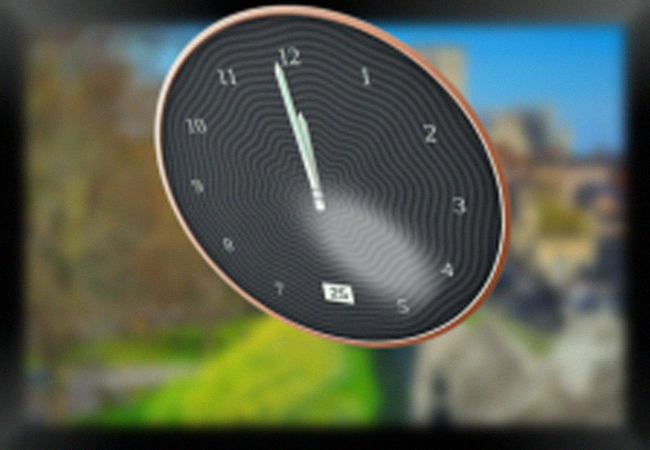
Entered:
11h59
